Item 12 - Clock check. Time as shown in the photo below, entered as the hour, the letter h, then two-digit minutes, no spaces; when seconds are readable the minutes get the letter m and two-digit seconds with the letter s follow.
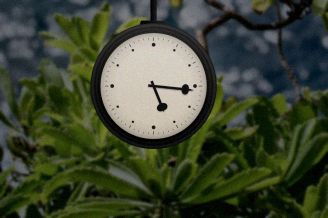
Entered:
5h16
